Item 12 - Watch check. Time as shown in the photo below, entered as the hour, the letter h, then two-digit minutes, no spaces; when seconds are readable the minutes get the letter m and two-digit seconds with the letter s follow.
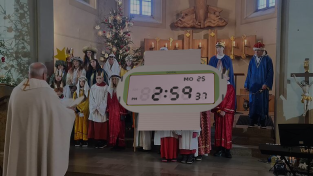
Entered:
2h59m37s
